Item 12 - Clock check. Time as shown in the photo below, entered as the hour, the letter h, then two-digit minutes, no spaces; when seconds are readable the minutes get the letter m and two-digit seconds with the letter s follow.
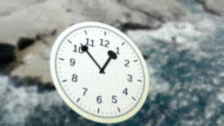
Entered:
12h52
